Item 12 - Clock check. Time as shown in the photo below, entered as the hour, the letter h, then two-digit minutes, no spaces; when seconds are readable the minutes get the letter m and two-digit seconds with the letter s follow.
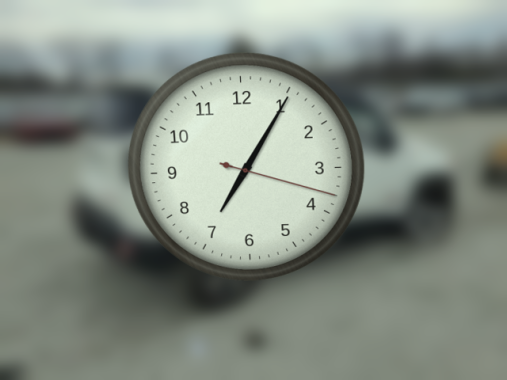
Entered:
7h05m18s
